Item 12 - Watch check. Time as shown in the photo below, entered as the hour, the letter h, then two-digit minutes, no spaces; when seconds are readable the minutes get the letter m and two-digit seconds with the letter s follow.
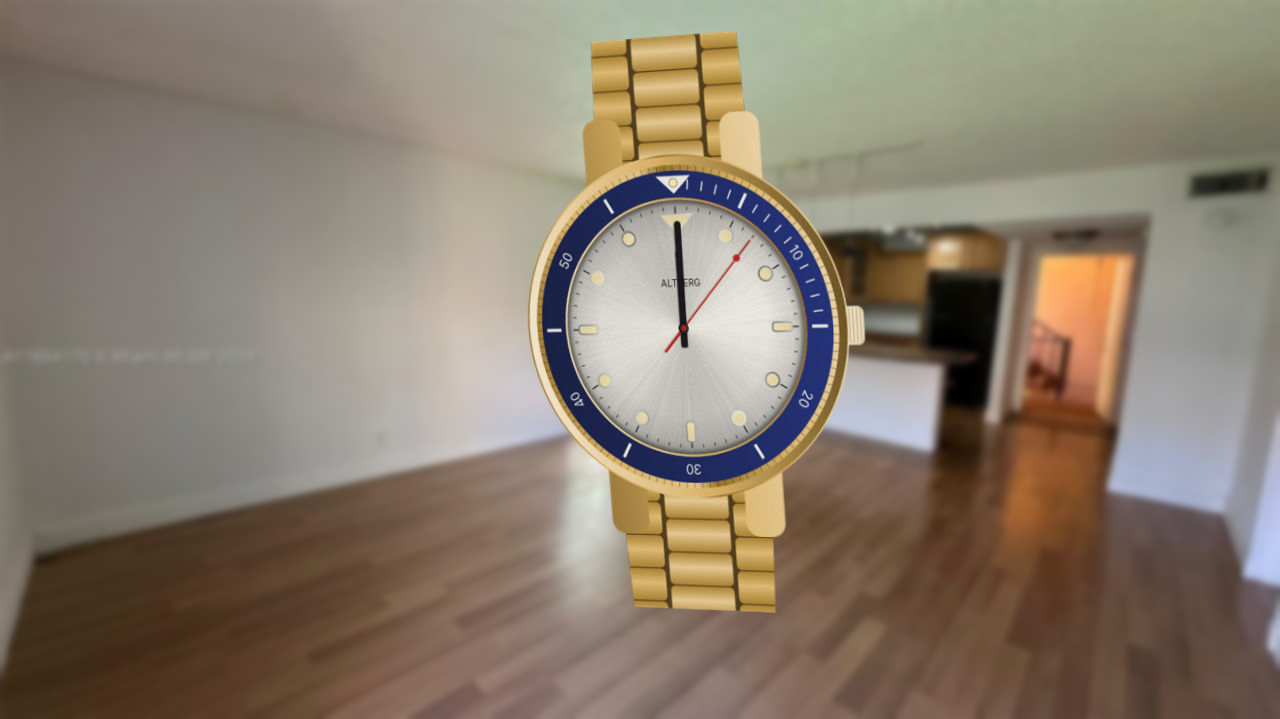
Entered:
12h00m07s
